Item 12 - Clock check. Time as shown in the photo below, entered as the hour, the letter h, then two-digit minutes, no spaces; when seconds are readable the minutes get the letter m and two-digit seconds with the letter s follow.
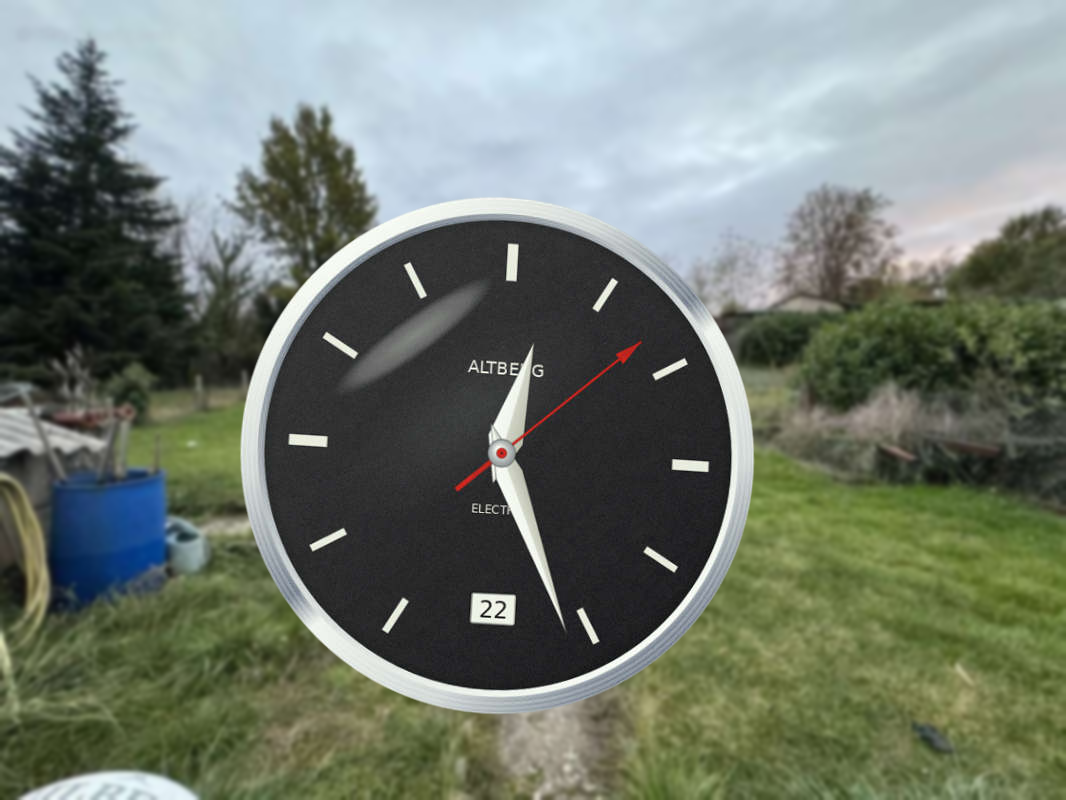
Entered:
12h26m08s
